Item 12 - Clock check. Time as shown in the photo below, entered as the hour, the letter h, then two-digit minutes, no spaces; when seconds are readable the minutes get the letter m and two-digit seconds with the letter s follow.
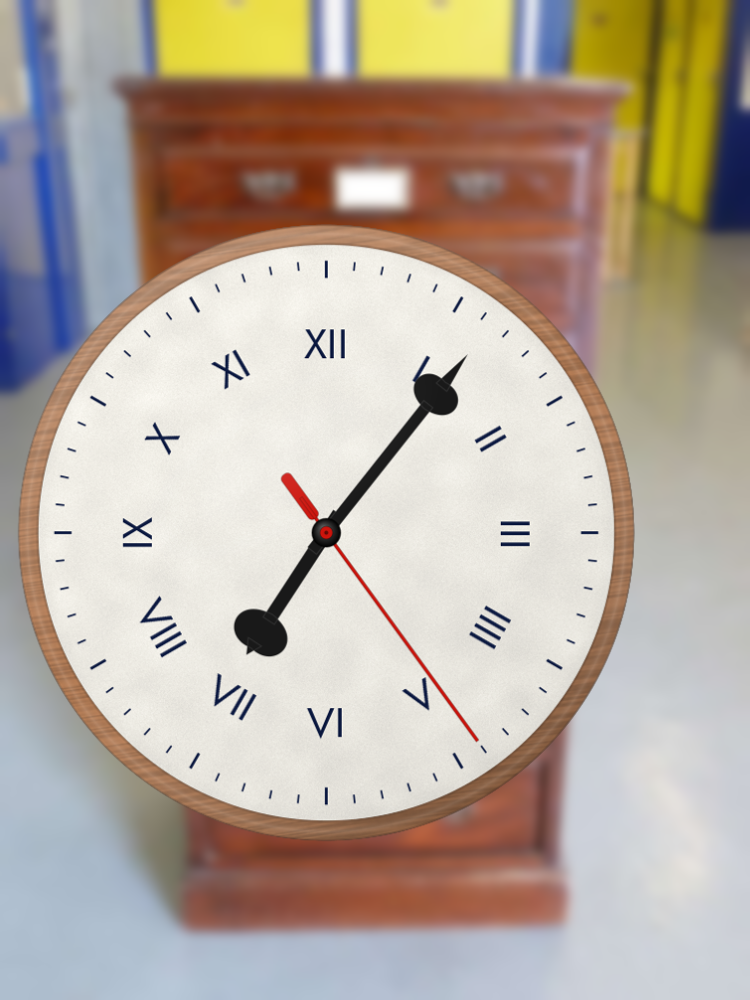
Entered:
7h06m24s
